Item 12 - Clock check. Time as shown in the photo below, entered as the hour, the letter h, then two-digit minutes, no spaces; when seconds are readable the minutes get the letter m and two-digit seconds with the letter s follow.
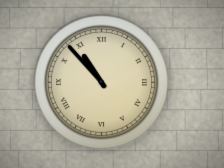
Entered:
10h53
